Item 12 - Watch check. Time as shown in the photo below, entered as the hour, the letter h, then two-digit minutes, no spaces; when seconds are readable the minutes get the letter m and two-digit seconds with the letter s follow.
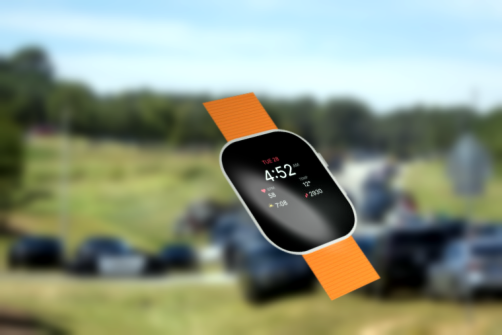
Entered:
4h52
